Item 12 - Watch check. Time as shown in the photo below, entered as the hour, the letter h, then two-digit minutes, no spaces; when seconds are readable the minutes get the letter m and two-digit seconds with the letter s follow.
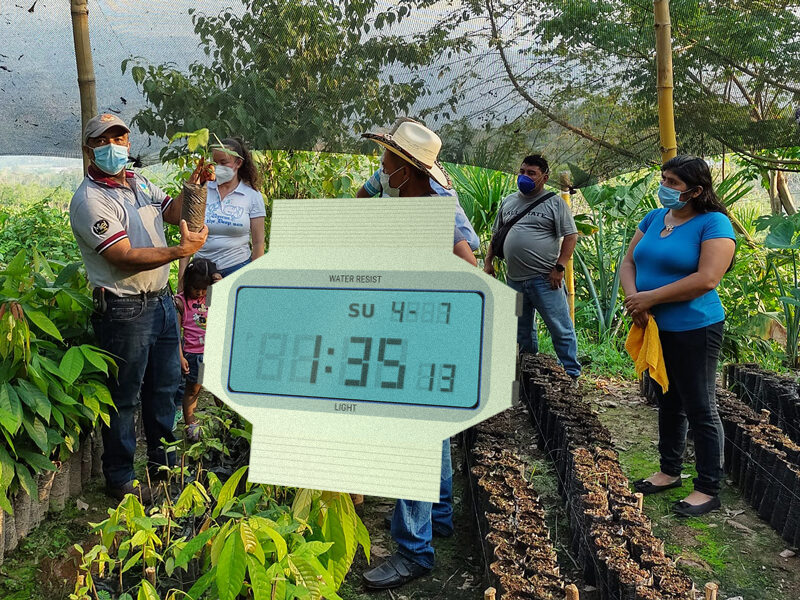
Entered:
1h35m13s
